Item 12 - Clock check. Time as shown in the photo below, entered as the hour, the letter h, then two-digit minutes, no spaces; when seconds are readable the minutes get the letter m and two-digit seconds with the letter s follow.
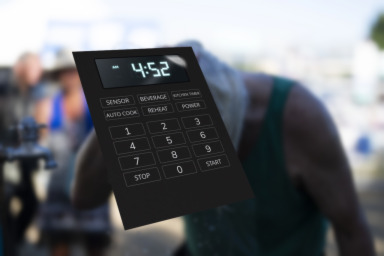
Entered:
4h52
